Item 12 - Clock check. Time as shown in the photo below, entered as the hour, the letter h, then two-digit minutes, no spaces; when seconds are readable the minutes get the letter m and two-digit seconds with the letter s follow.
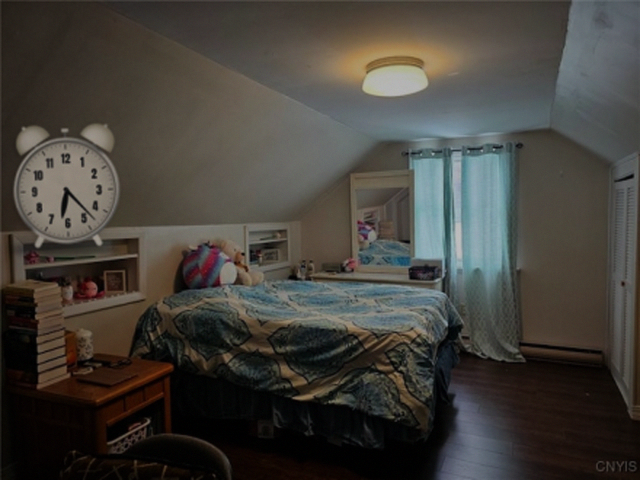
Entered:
6h23
